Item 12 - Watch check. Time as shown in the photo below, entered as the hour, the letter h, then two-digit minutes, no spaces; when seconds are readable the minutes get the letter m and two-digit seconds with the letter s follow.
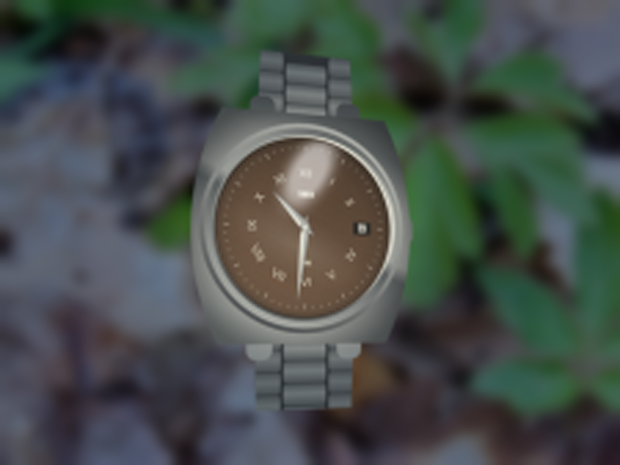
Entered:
10h31
